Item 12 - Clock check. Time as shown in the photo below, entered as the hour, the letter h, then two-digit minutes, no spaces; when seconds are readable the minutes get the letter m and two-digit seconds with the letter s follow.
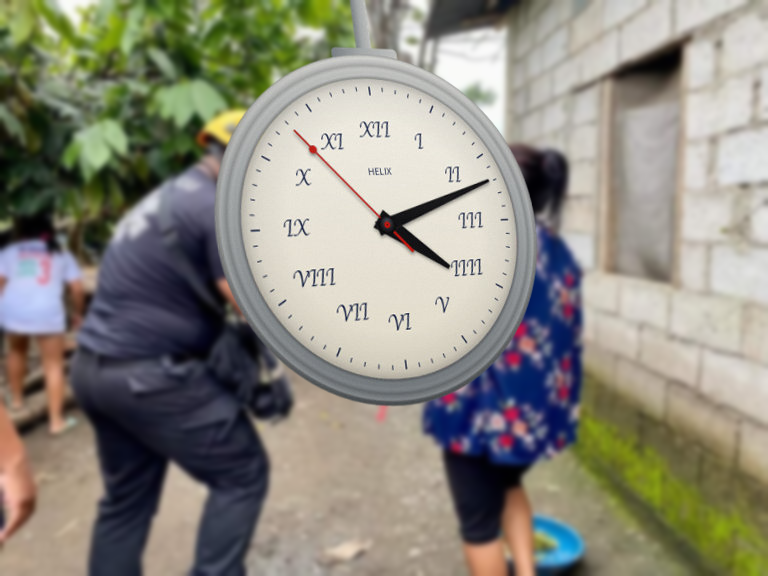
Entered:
4h11m53s
